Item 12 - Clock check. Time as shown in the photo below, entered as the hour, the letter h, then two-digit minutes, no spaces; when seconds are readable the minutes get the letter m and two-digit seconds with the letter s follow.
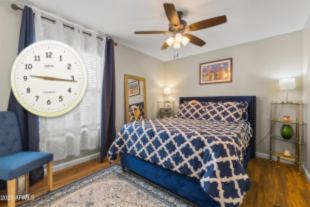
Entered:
9h16
